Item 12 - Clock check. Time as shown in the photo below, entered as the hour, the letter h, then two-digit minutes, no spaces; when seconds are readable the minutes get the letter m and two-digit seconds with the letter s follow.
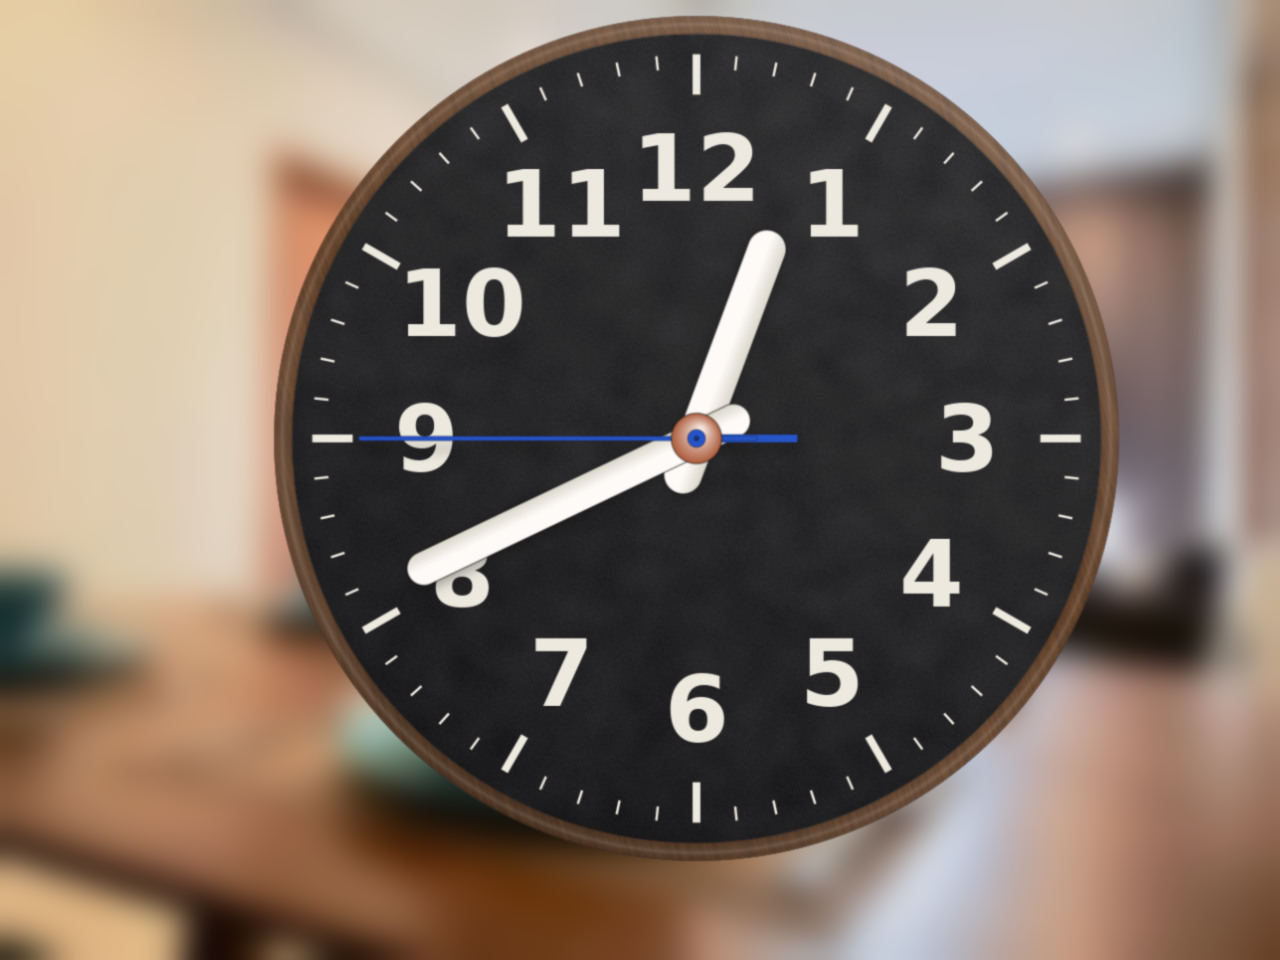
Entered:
12h40m45s
